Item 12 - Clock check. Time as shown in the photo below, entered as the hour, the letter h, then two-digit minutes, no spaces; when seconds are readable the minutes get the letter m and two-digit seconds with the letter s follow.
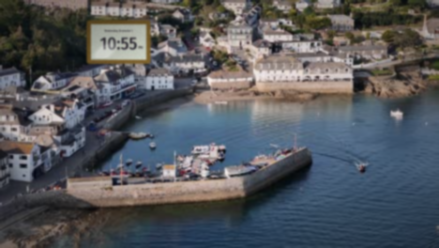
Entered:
10h55
